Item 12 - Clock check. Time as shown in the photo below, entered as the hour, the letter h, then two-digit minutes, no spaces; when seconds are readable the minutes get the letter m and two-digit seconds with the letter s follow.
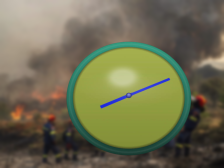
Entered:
8h11
